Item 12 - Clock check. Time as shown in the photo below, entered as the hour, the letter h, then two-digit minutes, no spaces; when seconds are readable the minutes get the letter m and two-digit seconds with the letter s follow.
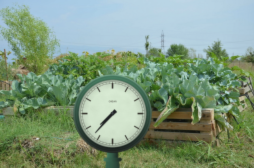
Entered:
7h37
